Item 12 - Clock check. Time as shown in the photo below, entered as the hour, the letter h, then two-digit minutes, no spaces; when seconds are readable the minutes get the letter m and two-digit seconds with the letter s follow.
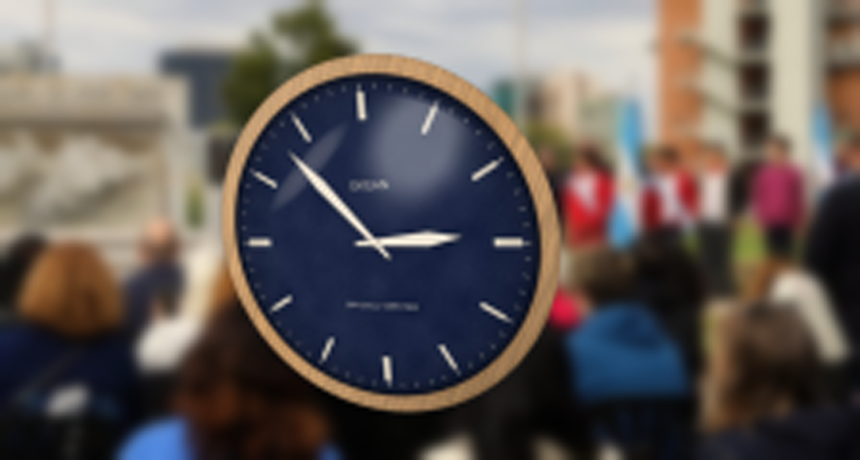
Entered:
2h53
